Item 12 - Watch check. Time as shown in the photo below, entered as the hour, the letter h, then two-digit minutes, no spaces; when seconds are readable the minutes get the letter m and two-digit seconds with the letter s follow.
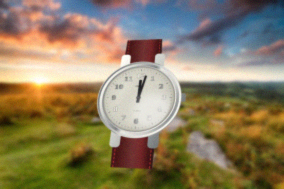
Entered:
12h02
